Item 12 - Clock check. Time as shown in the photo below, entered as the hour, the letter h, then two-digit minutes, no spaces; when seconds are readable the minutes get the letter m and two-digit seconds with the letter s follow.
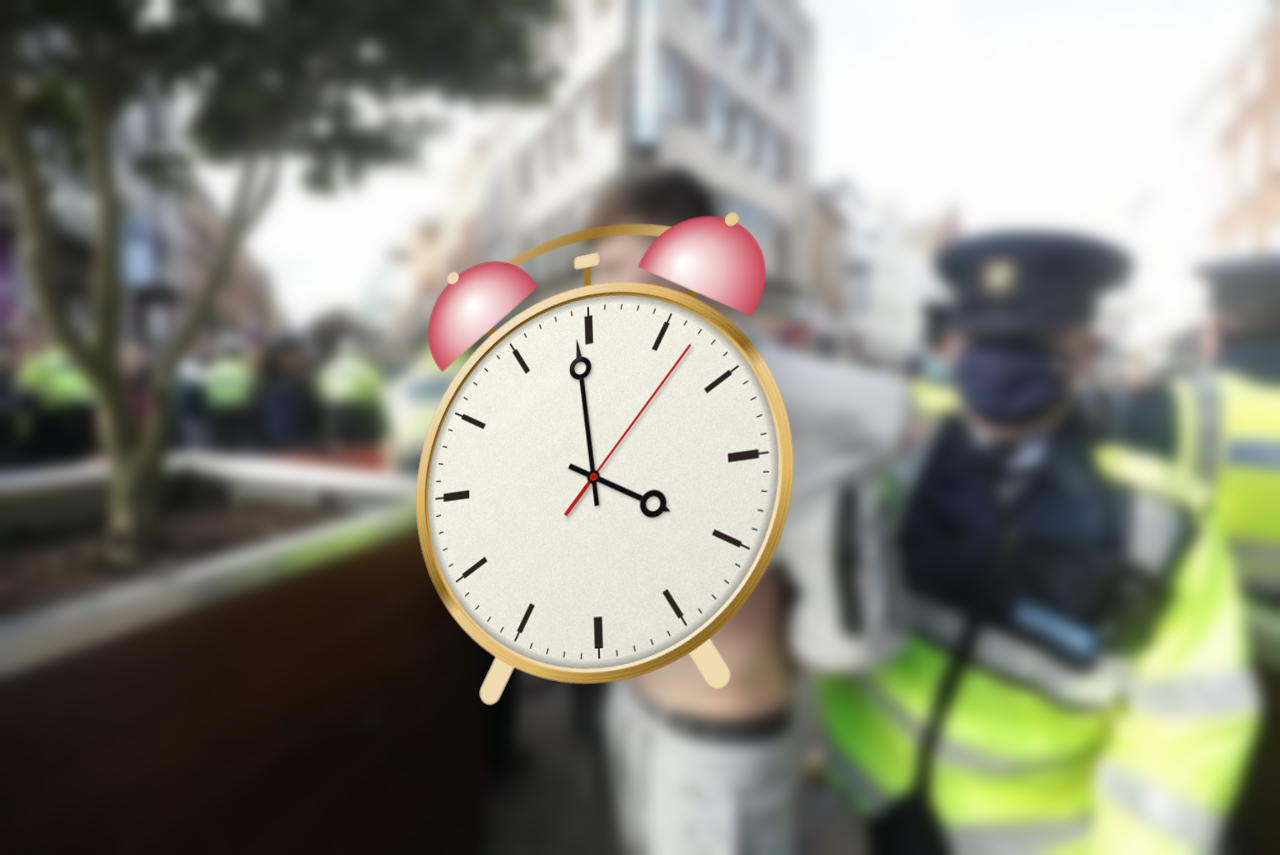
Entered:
3h59m07s
